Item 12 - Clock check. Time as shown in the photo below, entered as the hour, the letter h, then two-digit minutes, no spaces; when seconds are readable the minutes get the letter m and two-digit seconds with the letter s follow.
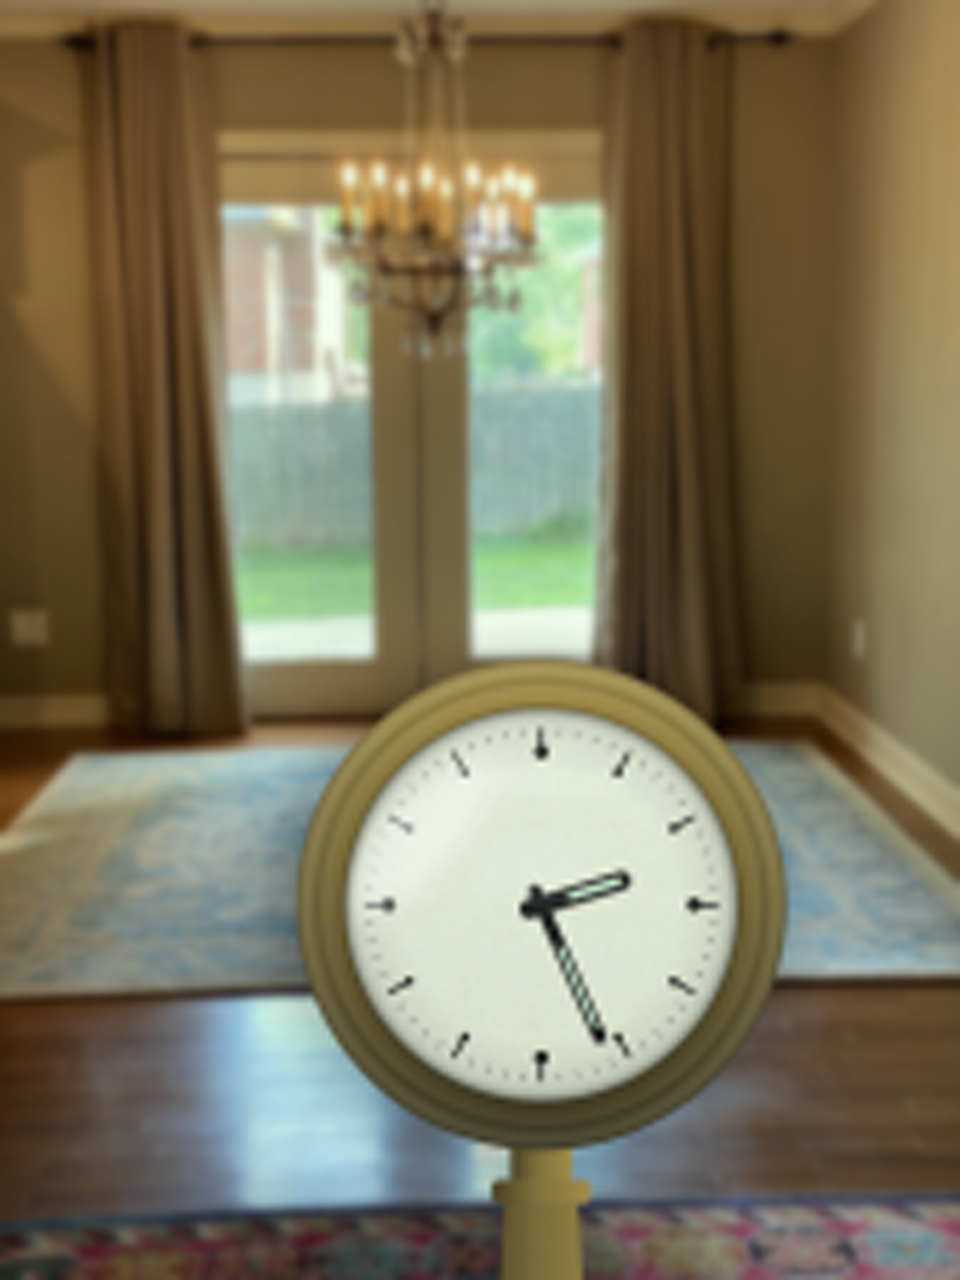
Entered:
2h26
